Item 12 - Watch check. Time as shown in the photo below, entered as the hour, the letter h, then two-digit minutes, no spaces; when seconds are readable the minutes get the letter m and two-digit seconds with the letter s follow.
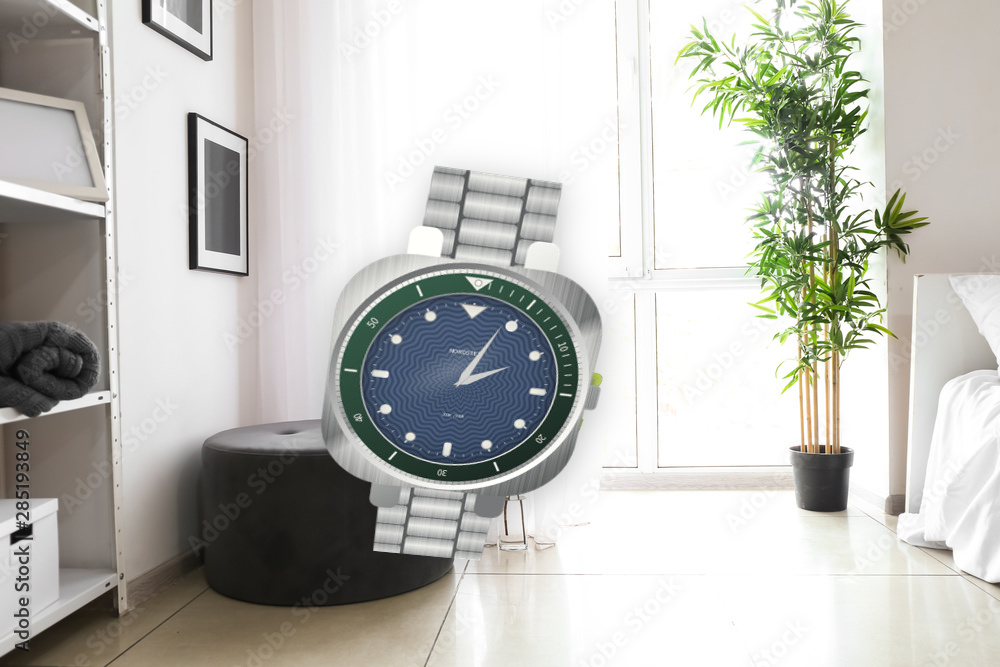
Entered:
2h04
